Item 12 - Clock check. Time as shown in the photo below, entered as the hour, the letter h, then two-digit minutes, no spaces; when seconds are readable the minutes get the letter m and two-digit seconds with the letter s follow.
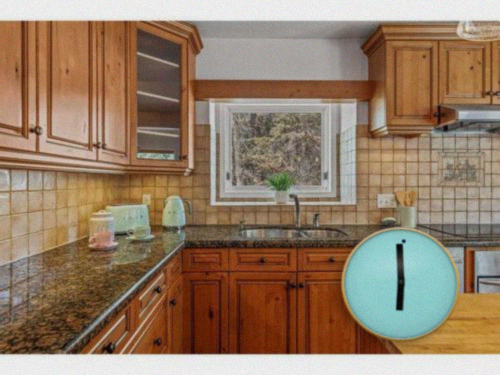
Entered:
5h59
